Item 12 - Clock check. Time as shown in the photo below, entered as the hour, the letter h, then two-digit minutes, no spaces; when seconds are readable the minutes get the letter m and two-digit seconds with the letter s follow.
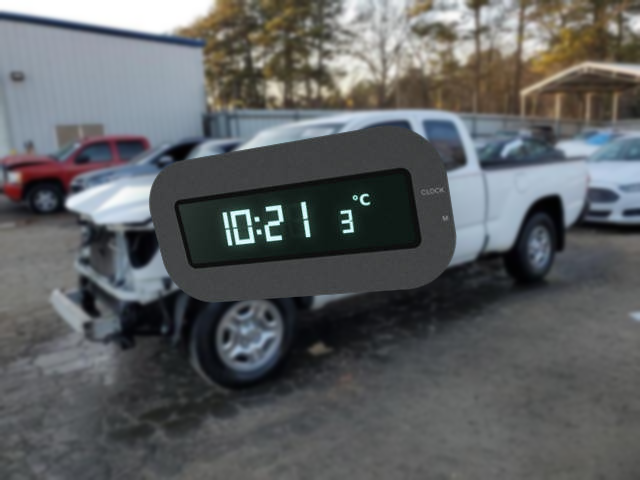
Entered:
10h21
